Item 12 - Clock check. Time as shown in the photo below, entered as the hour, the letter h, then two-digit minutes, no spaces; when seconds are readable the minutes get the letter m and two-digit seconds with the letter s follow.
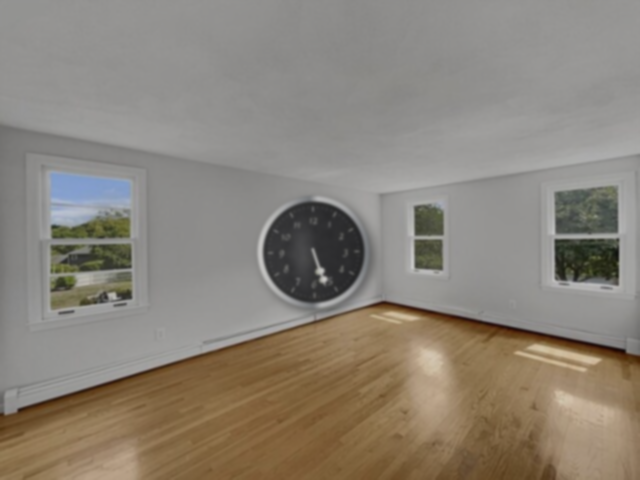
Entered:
5h27
